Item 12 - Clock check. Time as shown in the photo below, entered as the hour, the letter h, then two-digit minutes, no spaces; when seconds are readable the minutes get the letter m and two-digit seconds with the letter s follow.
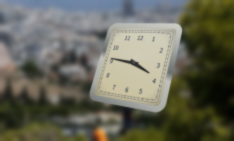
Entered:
3h46
